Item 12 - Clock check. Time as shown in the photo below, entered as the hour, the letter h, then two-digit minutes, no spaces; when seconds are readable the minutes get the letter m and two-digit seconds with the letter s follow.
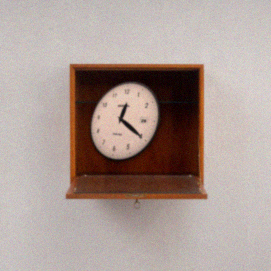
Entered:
12h20
